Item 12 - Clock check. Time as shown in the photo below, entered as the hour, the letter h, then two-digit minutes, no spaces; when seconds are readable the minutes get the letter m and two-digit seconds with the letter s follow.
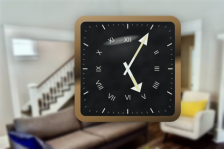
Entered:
5h05
